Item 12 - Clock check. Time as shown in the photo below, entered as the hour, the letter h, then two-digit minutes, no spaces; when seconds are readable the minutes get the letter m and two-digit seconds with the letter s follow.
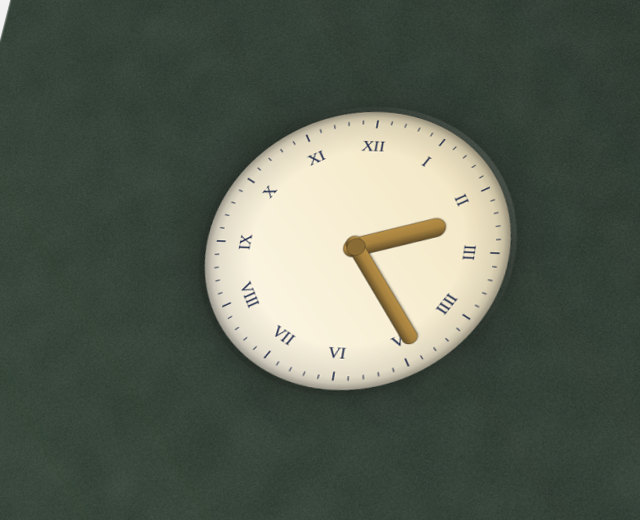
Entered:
2h24
